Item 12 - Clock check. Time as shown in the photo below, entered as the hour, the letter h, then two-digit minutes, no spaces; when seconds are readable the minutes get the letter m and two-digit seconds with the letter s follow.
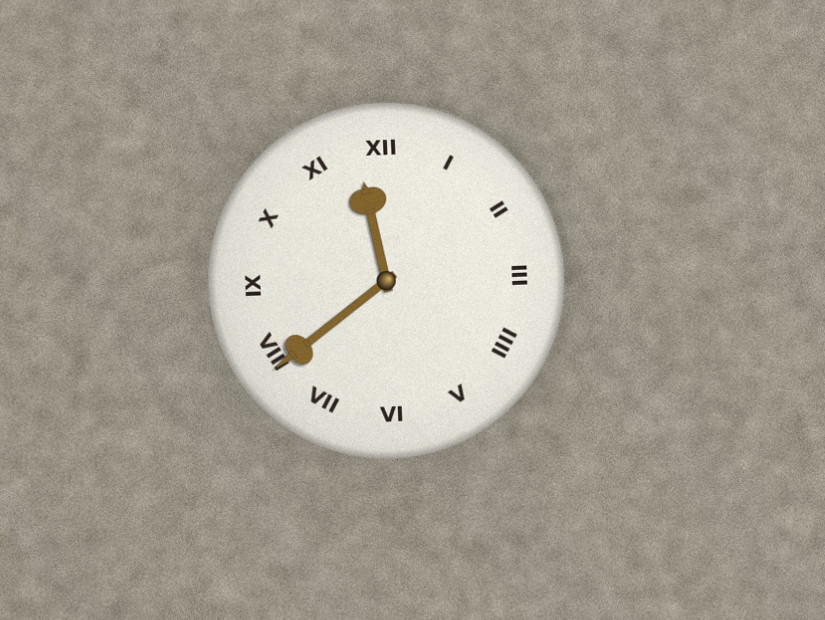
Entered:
11h39
